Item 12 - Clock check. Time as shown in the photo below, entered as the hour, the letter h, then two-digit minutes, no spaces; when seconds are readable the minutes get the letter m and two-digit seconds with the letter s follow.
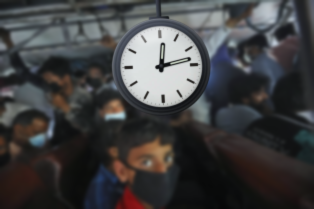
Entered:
12h13
